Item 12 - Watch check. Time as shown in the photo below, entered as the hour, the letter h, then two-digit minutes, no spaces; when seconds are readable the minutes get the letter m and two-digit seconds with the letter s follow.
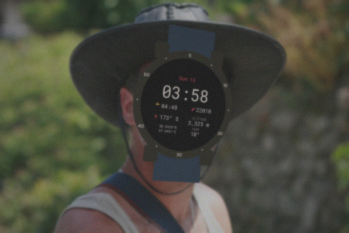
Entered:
3h58
